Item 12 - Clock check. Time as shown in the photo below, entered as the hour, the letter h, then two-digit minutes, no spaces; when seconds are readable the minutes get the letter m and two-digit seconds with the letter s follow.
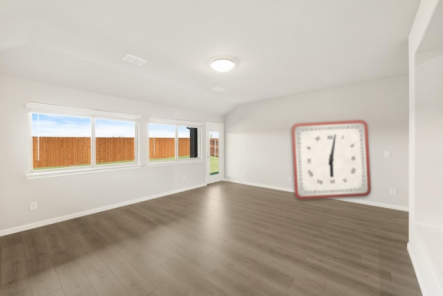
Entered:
6h02
